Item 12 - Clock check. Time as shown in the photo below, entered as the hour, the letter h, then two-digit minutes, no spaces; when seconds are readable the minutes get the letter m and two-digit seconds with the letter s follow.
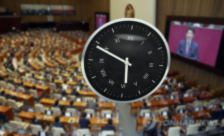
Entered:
5h49
